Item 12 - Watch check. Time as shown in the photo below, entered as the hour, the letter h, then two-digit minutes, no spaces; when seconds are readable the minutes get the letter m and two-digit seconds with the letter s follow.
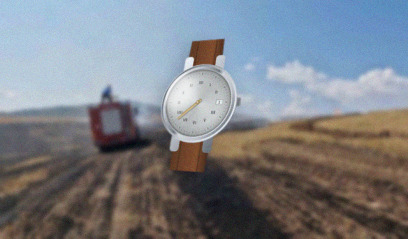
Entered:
7h38
